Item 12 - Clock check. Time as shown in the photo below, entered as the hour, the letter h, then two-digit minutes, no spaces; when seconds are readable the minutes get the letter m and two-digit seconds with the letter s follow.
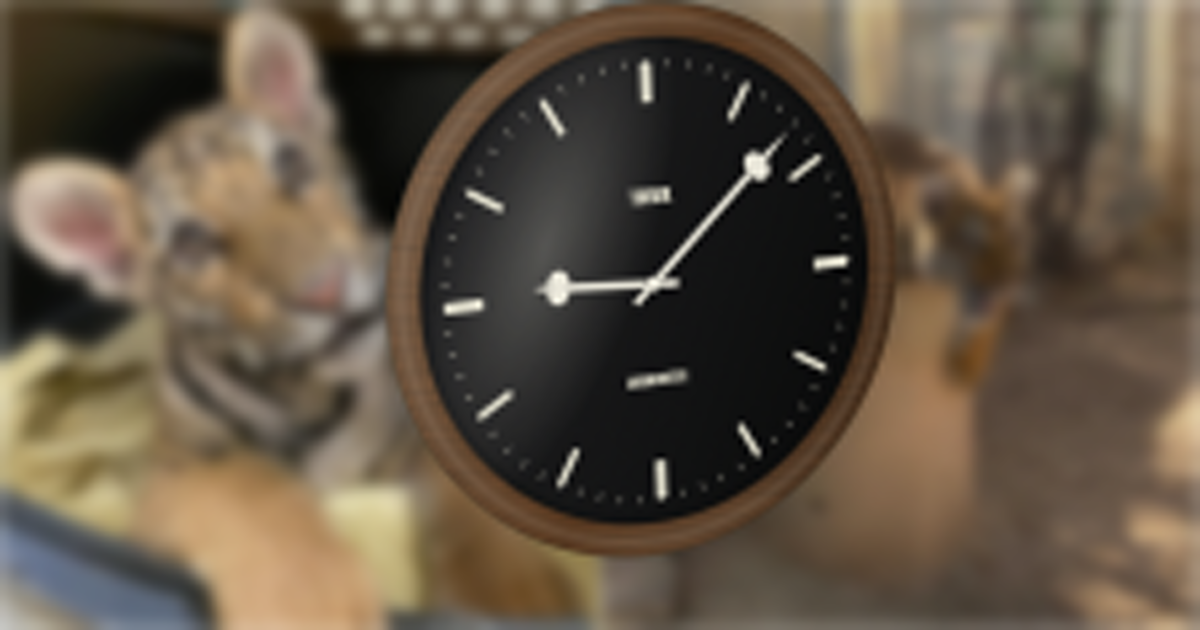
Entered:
9h08
